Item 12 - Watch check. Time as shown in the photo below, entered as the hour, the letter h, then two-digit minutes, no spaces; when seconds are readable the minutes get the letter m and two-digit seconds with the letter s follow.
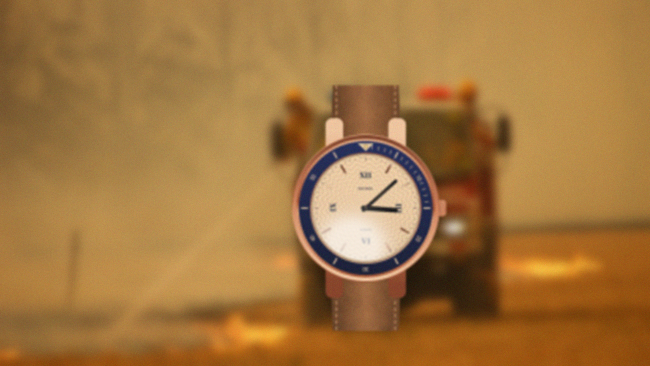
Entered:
3h08
